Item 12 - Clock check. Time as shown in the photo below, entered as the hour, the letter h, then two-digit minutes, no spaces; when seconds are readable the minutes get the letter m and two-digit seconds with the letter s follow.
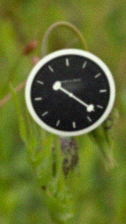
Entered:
10h22
